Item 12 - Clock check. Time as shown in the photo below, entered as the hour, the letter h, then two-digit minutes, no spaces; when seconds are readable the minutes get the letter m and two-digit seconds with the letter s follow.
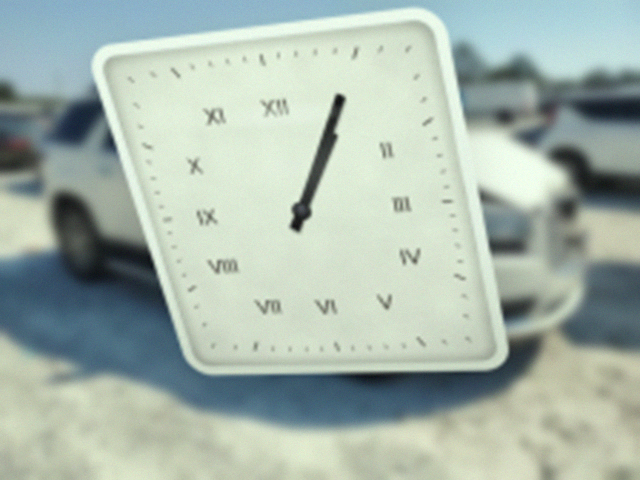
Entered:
1h05
